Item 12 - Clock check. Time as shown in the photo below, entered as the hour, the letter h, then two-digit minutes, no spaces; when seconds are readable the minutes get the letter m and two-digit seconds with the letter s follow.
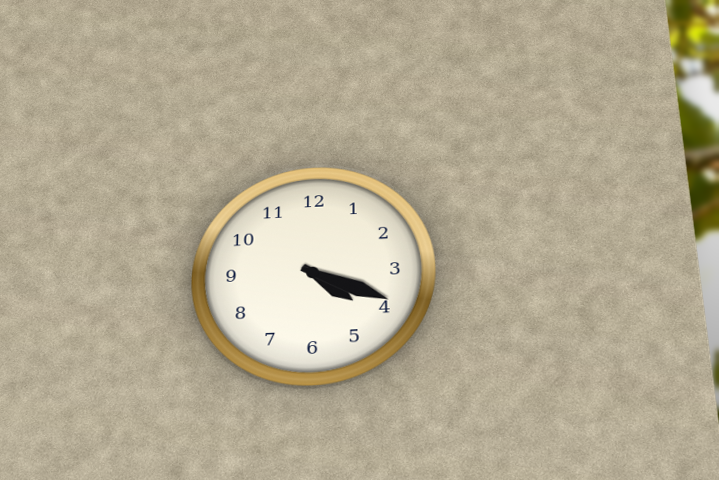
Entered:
4h19
